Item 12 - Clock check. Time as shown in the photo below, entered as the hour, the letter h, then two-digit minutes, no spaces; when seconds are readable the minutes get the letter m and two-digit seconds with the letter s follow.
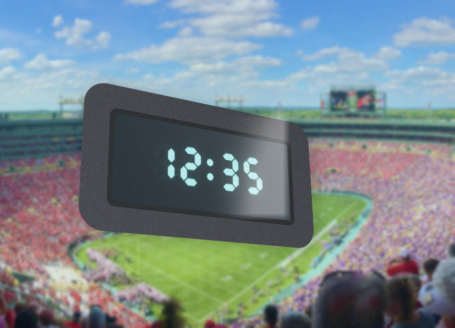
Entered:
12h35
